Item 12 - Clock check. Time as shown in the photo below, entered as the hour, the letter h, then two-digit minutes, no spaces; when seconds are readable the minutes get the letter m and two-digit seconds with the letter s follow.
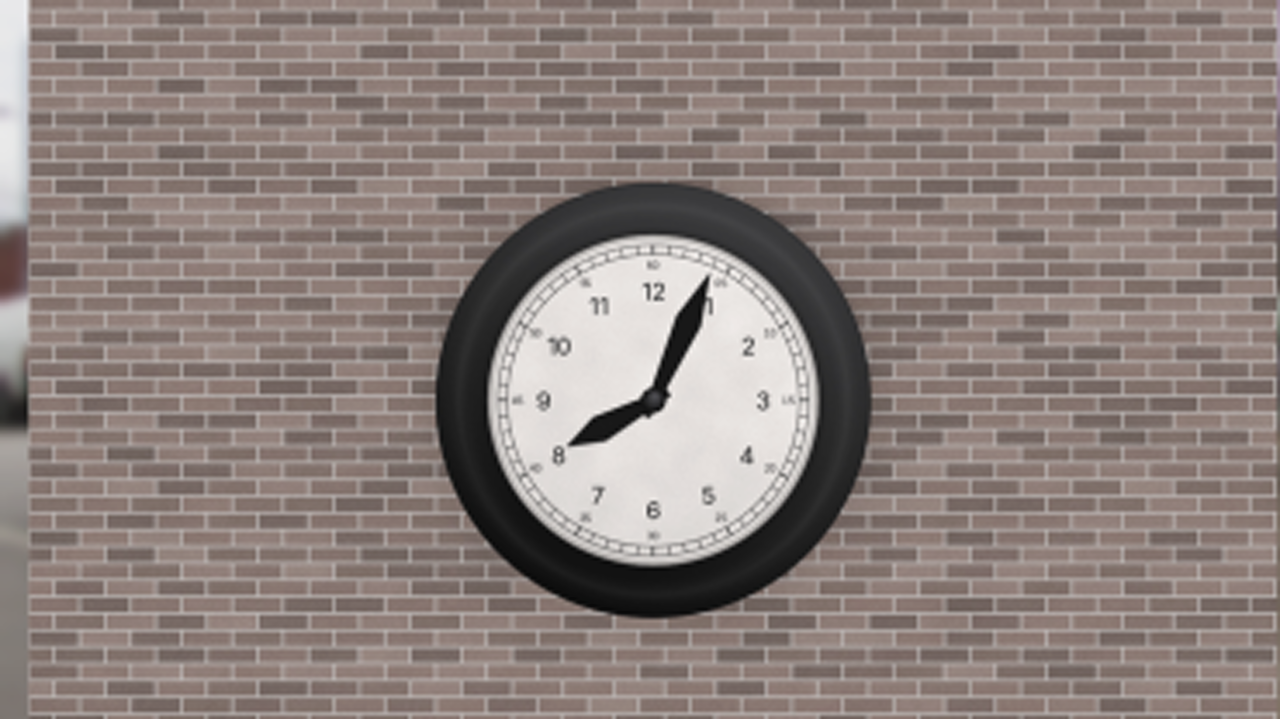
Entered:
8h04
